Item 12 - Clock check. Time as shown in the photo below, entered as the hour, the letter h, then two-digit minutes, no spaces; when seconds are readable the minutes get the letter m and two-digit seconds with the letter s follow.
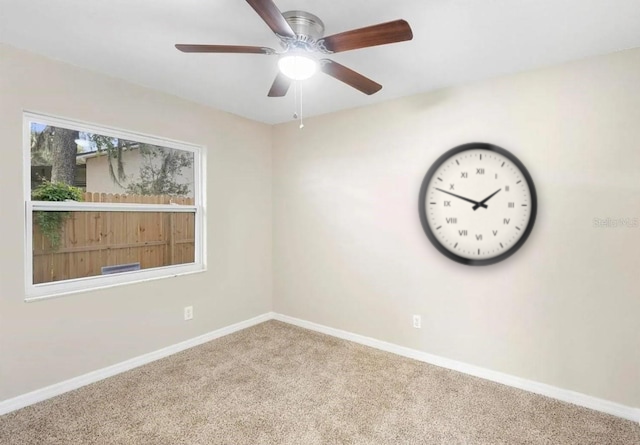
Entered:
1h48
